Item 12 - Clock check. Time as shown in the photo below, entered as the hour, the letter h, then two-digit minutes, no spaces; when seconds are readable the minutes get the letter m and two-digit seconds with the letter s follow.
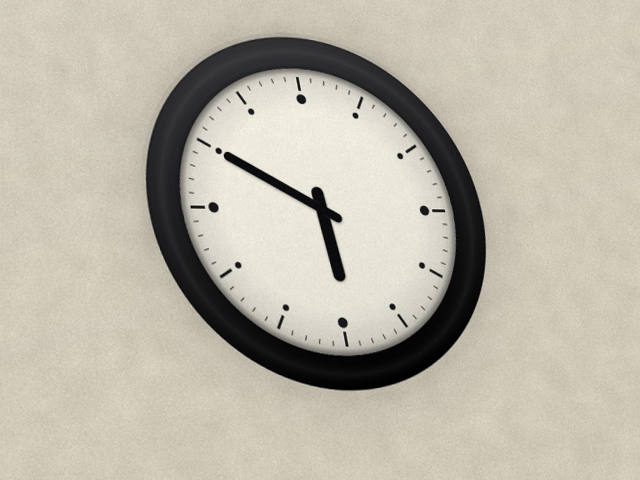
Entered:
5h50
